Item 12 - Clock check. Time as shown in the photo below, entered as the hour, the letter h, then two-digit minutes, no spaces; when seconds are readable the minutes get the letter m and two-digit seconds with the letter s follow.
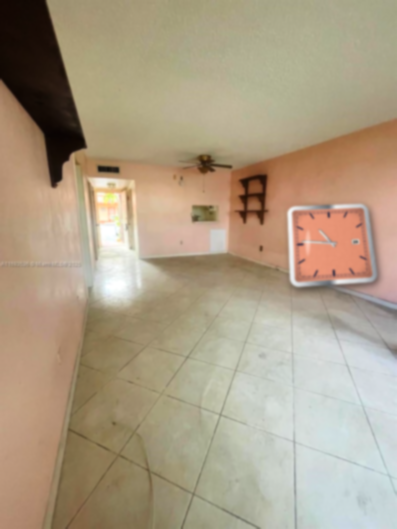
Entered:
10h46
